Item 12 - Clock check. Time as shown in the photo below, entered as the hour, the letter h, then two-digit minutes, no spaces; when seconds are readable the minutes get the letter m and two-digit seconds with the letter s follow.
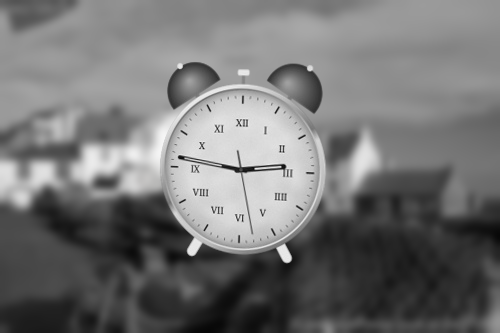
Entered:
2h46m28s
